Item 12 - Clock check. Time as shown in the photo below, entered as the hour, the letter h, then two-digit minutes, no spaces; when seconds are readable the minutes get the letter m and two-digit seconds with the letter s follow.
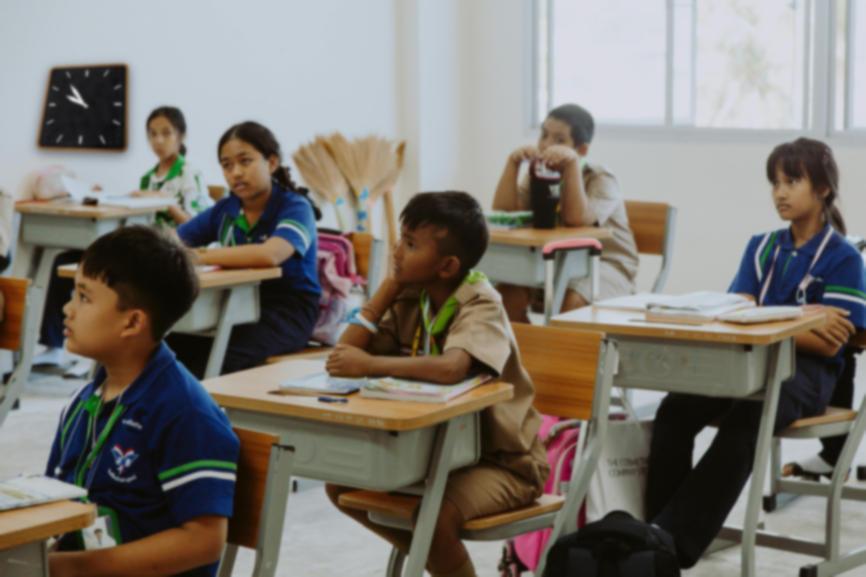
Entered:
9h54
